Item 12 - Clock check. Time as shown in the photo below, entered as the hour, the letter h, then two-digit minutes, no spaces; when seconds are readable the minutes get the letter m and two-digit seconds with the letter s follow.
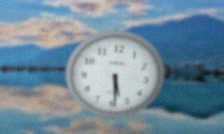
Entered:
5h29
